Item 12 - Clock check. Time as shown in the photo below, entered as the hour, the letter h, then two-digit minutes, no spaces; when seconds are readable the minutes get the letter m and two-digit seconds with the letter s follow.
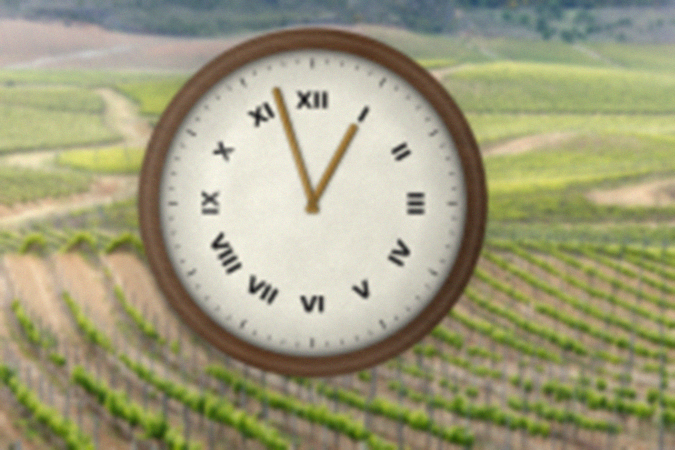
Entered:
12h57
